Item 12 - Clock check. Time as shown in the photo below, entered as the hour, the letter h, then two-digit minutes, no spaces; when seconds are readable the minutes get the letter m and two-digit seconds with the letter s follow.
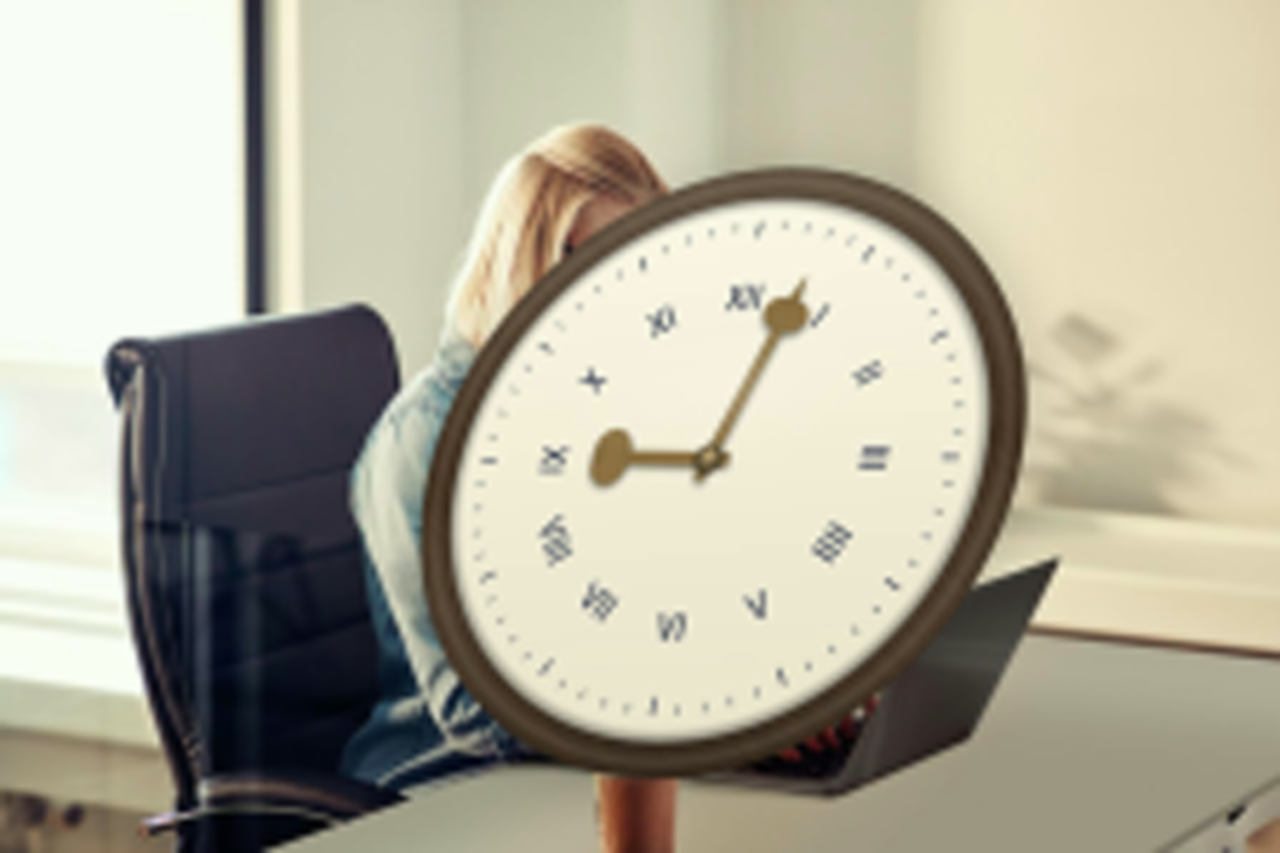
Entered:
9h03
